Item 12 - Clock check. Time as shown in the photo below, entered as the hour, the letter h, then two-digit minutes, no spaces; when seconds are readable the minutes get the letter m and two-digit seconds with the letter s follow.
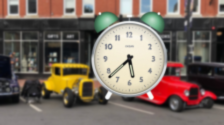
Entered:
5h38
